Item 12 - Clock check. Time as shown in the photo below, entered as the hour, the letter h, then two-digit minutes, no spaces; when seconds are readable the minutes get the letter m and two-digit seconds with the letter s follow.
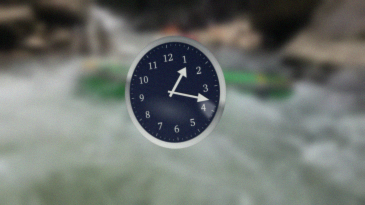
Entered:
1h18
